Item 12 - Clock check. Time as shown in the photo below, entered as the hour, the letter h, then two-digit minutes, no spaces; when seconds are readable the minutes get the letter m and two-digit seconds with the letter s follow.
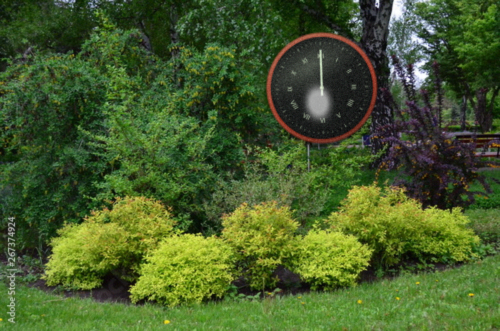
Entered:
12h00
